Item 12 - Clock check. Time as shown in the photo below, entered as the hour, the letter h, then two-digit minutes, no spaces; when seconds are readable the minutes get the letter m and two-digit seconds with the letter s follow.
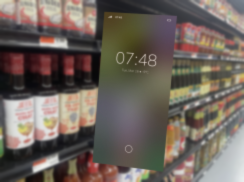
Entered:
7h48
